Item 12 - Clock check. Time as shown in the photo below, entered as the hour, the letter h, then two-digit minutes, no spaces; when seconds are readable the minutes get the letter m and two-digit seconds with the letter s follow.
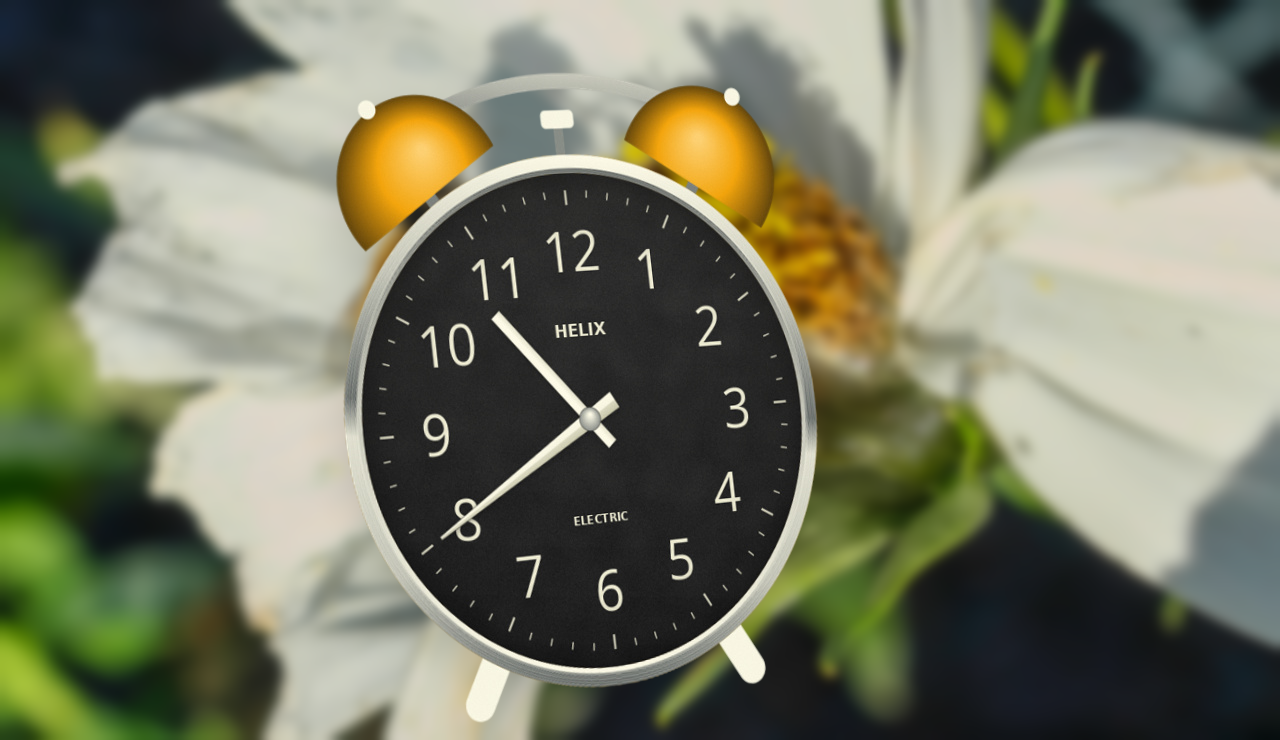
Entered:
10h40
